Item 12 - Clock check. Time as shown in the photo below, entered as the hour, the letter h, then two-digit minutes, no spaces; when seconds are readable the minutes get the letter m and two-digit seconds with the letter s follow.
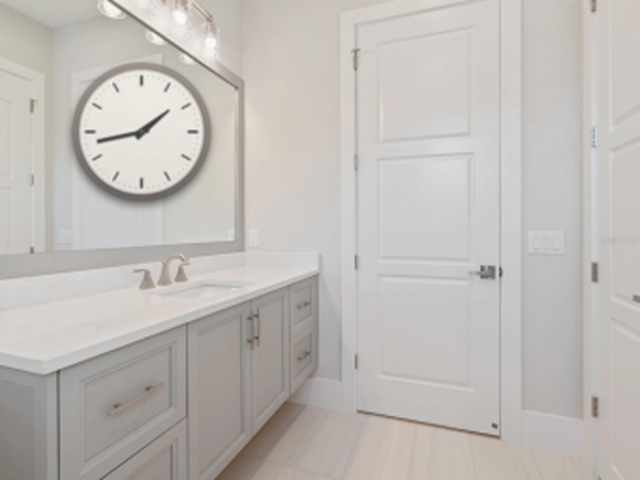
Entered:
1h43
